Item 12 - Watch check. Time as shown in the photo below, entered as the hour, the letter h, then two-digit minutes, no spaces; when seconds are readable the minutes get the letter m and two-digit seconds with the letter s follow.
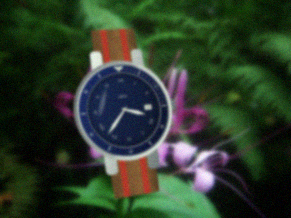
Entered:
3h37
